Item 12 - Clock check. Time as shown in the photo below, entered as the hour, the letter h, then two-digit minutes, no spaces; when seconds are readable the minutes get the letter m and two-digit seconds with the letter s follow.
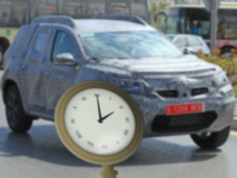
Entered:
2h00
